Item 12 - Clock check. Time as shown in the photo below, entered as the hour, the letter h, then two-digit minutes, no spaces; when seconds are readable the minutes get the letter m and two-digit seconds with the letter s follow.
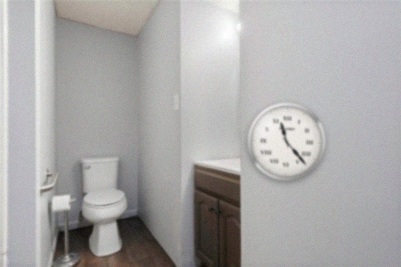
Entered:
11h23
